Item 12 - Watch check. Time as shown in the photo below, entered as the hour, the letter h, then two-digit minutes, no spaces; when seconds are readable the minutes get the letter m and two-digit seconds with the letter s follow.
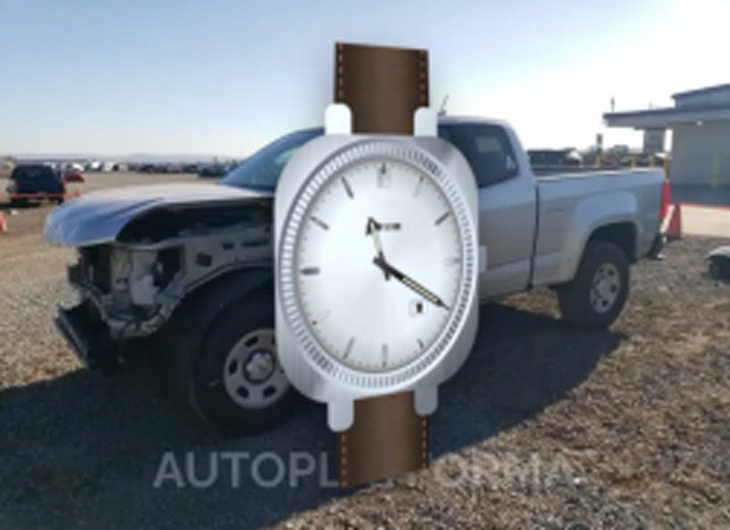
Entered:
11h20
